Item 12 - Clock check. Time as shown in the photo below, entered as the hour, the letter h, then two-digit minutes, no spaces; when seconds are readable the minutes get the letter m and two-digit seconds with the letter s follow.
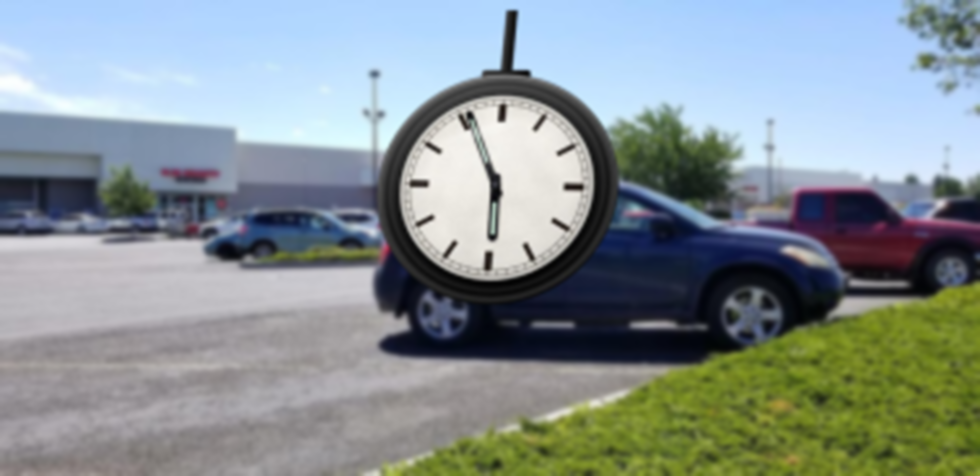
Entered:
5h56
